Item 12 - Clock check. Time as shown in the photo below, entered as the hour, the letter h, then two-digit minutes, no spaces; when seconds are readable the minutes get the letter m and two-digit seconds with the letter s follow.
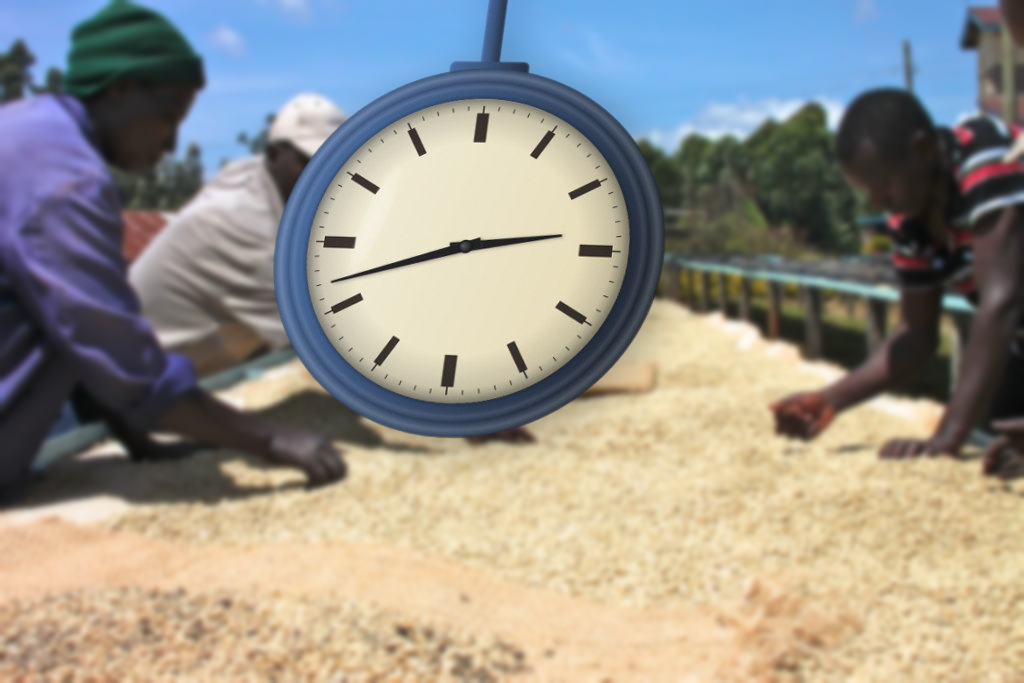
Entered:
2h42
